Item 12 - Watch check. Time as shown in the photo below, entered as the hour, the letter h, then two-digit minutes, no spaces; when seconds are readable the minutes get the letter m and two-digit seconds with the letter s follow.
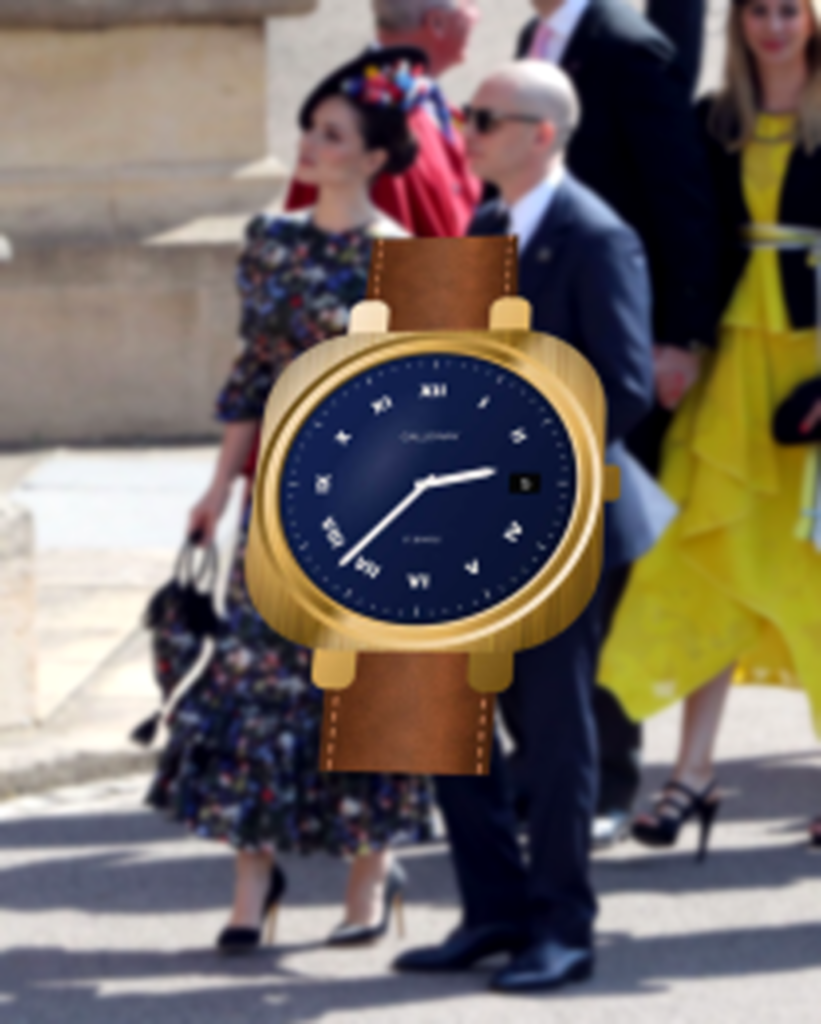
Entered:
2h37
